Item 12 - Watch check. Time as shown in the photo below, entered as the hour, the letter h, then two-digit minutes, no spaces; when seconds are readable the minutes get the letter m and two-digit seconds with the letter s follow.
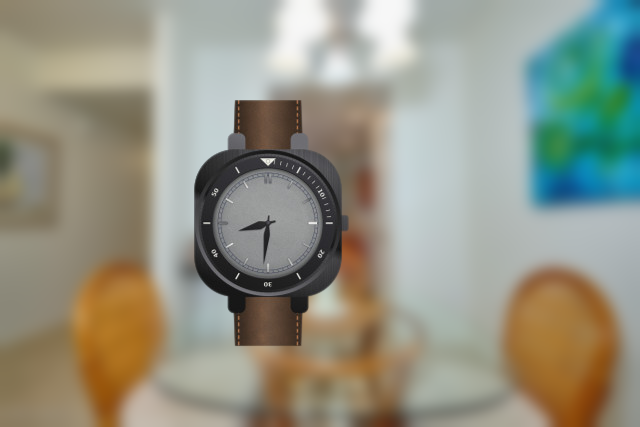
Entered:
8h31
